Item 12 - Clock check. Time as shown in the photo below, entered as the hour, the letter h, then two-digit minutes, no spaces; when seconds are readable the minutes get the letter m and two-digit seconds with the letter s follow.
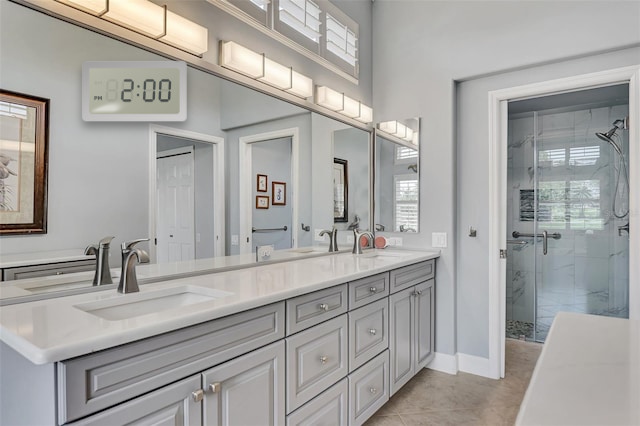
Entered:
2h00
